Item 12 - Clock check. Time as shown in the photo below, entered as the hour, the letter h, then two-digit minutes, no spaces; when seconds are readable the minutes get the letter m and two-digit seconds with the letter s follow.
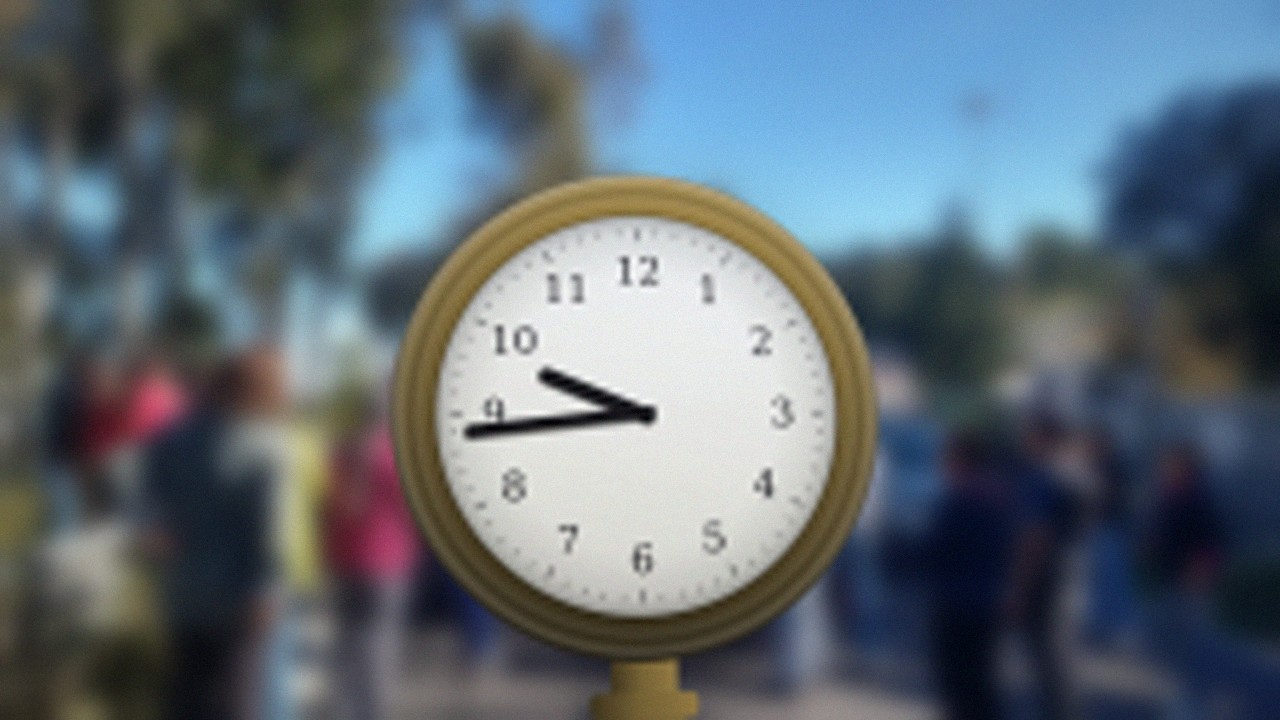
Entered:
9h44
